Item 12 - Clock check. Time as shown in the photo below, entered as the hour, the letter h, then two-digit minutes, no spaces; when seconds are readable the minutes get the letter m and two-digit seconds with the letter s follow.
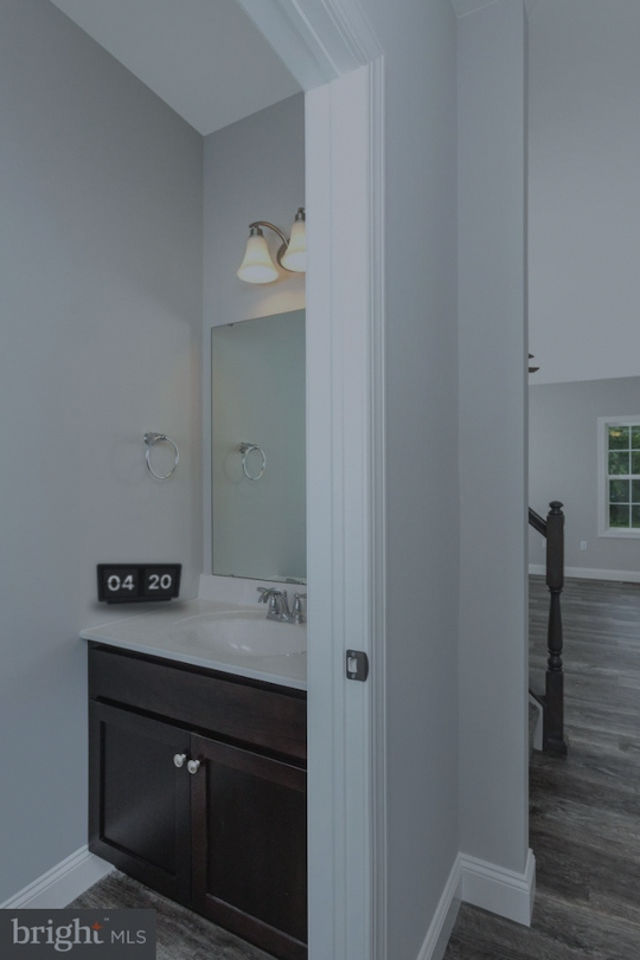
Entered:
4h20
